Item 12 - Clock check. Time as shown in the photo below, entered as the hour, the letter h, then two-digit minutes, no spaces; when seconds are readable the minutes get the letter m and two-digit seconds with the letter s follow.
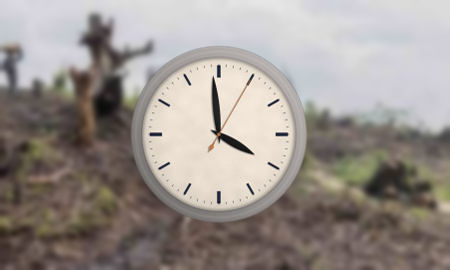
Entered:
3h59m05s
